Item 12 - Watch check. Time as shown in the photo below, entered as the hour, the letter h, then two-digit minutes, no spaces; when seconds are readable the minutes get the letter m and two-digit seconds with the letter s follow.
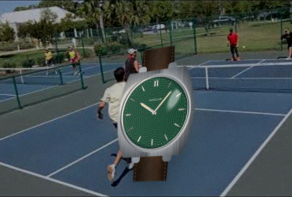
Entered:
10h07
